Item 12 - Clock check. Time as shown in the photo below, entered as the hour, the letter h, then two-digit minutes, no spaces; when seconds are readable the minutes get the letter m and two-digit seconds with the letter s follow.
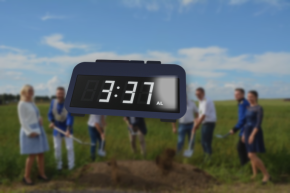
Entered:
3h37
